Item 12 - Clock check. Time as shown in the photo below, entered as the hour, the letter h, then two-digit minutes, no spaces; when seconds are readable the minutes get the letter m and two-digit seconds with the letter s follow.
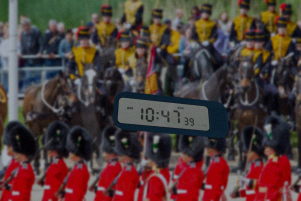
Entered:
10h47m39s
